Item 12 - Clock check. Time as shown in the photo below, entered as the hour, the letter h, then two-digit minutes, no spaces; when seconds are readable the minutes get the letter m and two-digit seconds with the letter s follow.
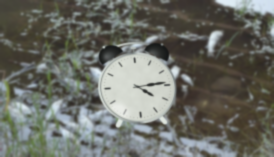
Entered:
4h14
